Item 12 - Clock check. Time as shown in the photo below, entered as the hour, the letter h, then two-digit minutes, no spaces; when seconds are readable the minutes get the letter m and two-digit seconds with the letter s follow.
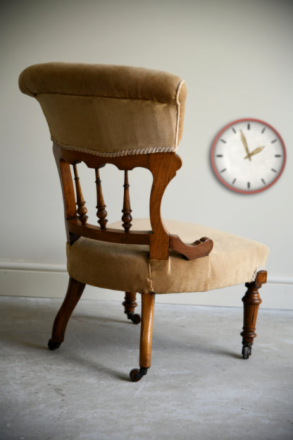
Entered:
1h57
